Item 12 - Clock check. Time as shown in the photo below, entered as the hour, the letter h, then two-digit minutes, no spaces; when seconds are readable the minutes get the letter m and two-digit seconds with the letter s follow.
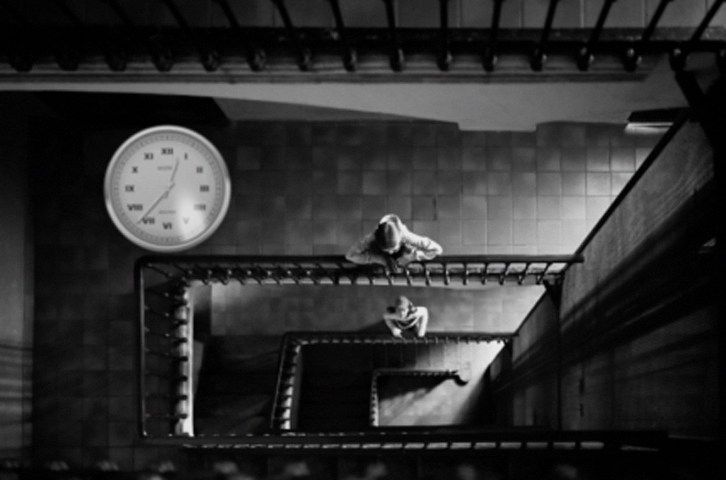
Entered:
12h37
